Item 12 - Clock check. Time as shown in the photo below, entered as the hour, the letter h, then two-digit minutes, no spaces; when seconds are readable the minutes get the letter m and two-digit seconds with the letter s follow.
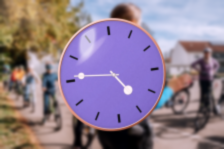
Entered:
4h46
